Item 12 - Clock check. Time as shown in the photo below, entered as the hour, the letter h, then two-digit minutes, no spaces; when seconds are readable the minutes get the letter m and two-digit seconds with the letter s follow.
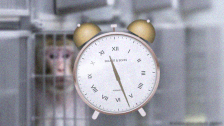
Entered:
11h27
